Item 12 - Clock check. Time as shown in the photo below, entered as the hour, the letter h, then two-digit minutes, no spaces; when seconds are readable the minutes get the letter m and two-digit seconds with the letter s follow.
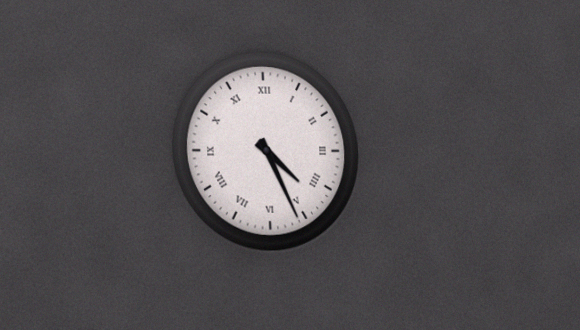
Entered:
4h26
